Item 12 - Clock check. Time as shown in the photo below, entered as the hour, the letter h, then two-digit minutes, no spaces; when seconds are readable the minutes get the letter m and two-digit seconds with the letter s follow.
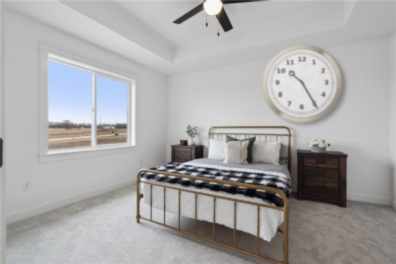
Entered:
10h25
